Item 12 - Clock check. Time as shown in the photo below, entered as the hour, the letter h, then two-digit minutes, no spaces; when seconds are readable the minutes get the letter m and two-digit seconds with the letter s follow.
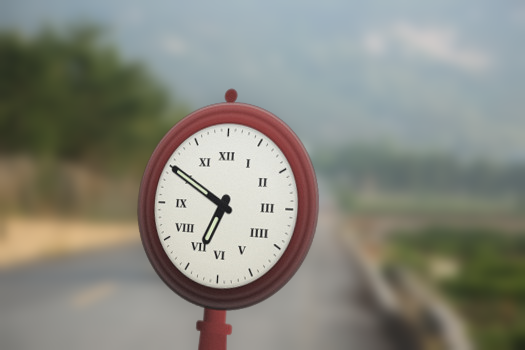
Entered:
6h50
